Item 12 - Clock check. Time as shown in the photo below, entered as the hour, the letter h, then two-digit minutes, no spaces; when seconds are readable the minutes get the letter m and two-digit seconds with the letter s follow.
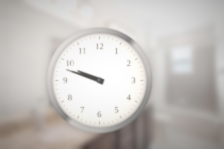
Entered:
9h48
